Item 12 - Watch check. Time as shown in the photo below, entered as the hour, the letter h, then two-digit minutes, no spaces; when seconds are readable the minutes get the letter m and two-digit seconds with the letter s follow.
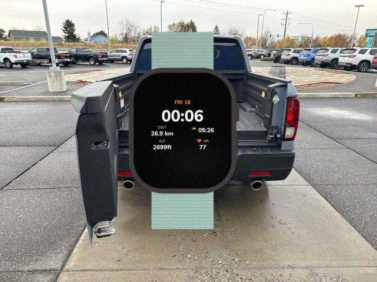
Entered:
0h06
